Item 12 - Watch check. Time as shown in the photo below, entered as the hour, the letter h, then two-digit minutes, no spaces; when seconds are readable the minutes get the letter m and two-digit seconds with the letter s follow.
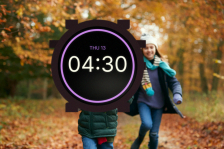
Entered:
4h30
